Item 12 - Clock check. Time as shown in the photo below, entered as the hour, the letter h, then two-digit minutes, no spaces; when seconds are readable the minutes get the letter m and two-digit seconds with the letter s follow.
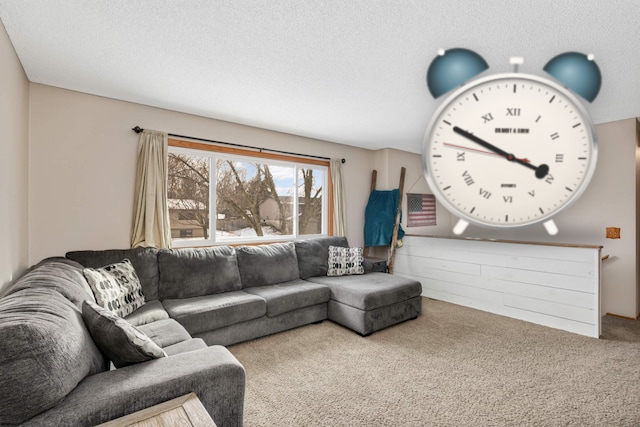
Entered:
3h49m47s
